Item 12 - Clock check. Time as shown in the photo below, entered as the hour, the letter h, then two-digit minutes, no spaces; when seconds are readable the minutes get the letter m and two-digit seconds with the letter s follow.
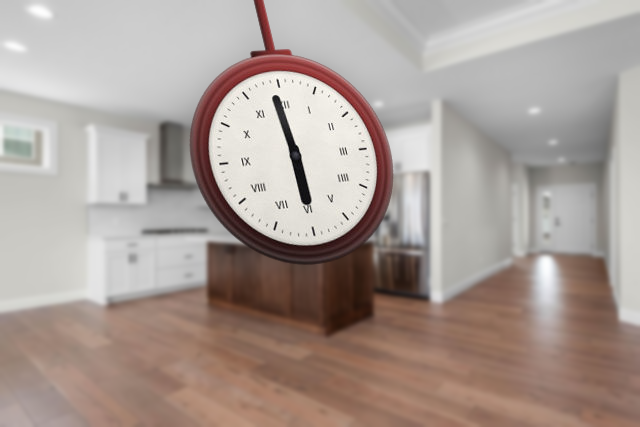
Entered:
5h59
